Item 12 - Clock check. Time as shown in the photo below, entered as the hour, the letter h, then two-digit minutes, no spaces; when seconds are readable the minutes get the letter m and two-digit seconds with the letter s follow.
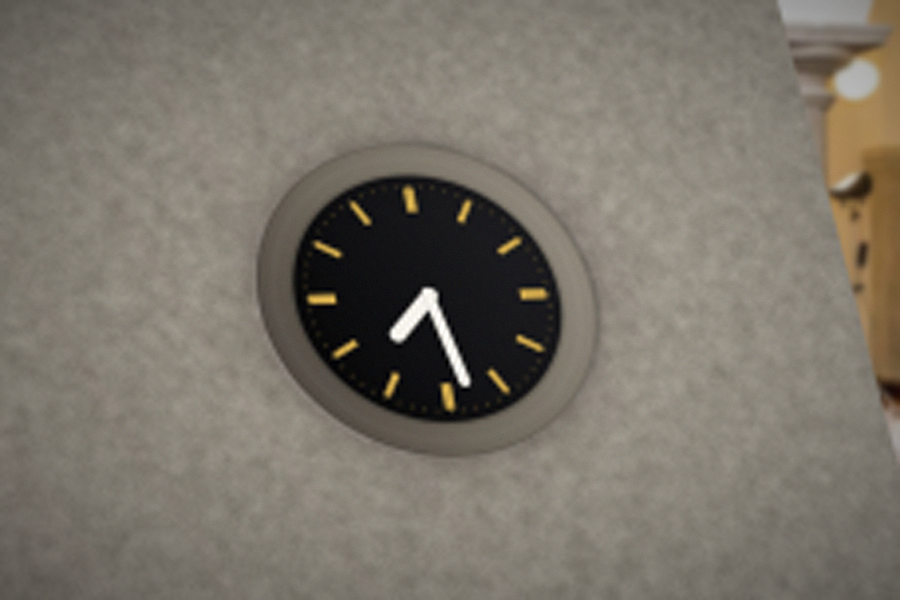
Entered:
7h28
